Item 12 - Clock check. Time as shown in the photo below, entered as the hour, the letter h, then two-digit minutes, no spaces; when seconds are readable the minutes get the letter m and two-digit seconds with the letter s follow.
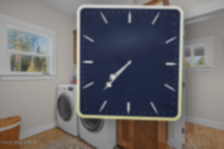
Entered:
7h37
